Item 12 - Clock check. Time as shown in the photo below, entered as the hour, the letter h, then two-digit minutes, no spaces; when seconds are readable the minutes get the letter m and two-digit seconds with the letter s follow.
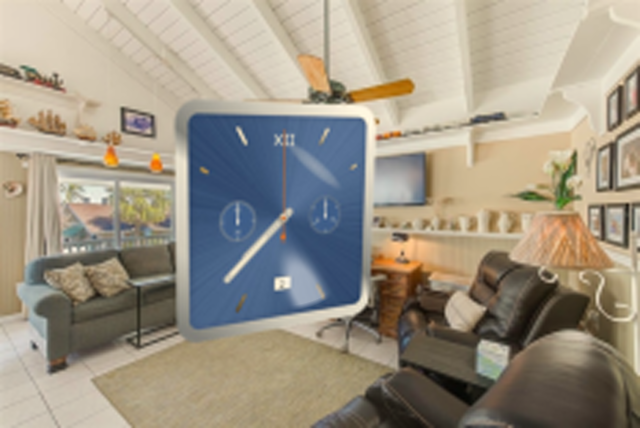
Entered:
7h38
